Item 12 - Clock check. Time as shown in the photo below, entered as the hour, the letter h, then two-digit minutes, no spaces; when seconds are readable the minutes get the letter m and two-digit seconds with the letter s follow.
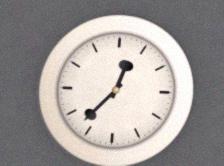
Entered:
12h37
